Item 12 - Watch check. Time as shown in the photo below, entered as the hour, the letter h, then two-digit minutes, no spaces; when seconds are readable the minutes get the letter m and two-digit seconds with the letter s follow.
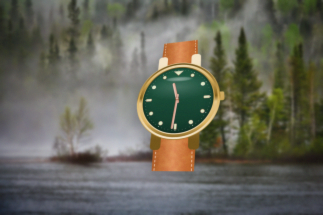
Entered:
11h31
